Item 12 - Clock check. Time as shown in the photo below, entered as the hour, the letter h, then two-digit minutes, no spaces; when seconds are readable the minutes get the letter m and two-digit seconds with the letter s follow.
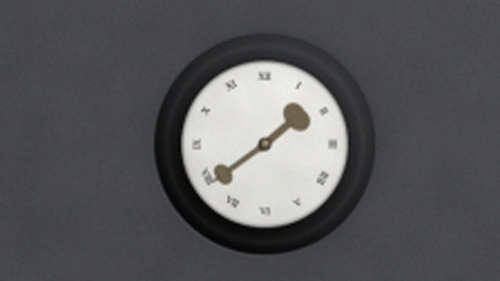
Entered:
1h39
